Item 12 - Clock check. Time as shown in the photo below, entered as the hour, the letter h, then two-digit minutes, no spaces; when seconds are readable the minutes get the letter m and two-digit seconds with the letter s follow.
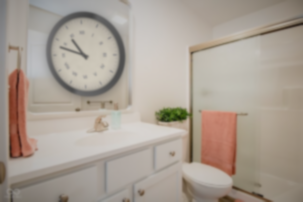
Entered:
10h48
